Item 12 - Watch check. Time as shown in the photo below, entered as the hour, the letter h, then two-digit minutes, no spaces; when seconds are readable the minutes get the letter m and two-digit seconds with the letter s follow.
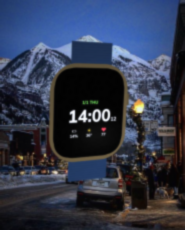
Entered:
14h00
